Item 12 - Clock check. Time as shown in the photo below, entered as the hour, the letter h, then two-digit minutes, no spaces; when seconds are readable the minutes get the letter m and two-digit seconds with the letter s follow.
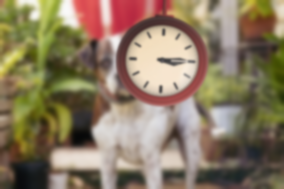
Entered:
3h15
